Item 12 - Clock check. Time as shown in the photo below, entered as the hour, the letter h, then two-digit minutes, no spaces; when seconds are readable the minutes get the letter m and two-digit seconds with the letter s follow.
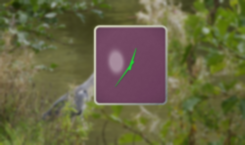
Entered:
12h36
